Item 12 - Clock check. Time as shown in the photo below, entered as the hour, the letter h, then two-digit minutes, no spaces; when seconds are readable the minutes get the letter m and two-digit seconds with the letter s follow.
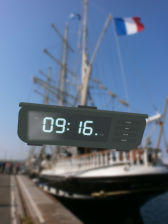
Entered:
9h16
